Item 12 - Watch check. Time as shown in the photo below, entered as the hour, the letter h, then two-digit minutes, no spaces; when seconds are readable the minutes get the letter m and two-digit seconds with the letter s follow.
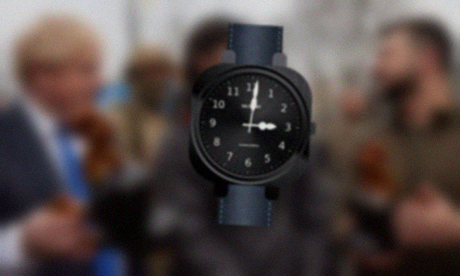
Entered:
3h01
